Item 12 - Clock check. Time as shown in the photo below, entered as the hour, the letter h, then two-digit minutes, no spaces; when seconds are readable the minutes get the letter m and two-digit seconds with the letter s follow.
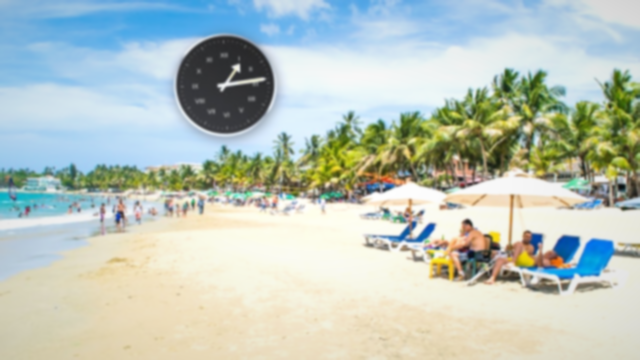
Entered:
1h14
